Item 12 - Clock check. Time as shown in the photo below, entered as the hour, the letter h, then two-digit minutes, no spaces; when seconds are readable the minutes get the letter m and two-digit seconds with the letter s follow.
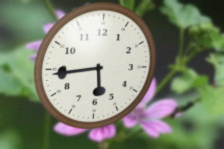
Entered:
5h44
